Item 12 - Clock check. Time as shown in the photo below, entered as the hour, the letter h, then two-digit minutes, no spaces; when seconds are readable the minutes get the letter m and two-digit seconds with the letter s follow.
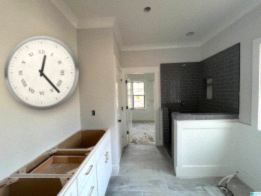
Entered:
12h23
